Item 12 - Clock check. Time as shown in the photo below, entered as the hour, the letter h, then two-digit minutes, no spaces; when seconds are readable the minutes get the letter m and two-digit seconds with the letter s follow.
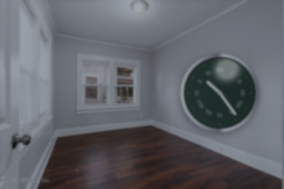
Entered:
10h24
